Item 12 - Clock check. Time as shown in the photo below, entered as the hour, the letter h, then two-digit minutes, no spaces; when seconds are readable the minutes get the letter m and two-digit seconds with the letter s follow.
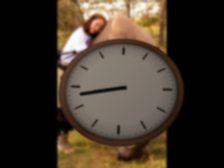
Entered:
8h43
